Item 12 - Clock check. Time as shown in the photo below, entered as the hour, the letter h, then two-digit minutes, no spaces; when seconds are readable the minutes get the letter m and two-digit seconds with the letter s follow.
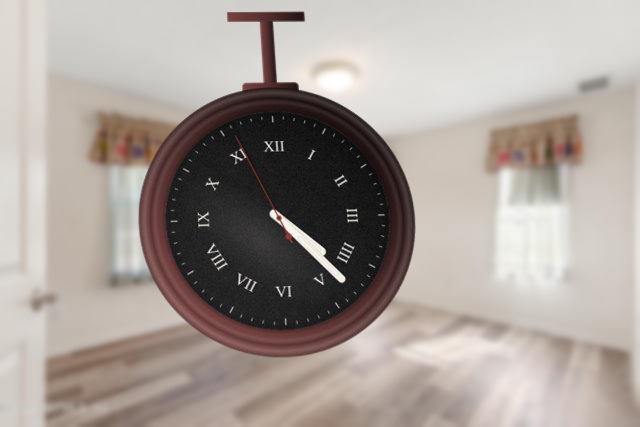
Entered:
4h22m56s
